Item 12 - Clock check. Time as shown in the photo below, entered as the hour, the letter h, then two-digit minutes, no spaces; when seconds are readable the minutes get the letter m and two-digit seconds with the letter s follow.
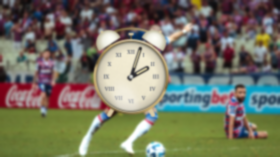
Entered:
2h03
